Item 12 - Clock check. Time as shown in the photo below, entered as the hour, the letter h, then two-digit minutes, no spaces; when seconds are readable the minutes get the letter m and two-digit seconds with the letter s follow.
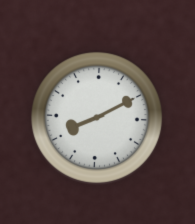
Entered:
8h10
